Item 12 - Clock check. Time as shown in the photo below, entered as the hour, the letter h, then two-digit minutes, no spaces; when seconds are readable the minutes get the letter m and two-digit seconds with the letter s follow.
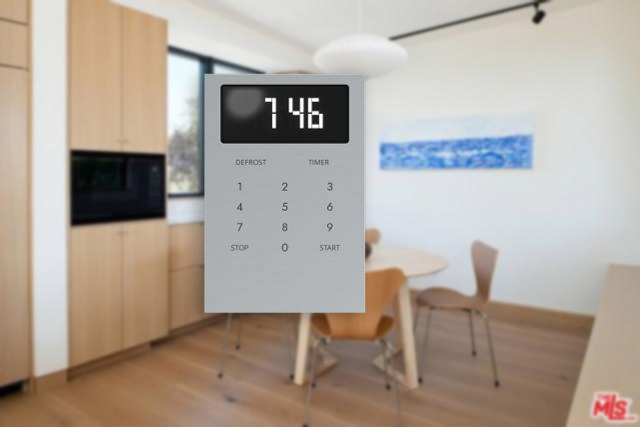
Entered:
7h46
